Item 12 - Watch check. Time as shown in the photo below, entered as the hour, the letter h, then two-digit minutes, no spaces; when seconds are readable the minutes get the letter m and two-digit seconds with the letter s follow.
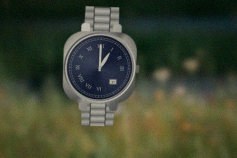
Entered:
1h00
